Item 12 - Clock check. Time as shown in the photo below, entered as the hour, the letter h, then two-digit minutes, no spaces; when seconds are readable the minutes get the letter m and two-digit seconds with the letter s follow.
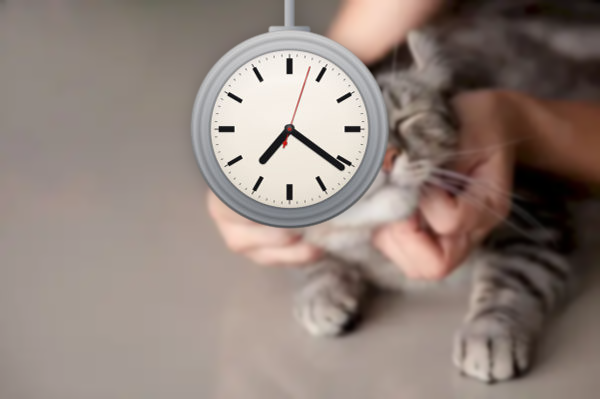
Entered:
7h21m03s
